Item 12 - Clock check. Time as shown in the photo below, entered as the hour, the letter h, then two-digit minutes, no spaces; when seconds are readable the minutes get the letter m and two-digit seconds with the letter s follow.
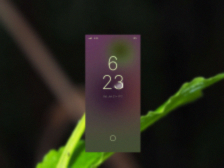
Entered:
6h23
